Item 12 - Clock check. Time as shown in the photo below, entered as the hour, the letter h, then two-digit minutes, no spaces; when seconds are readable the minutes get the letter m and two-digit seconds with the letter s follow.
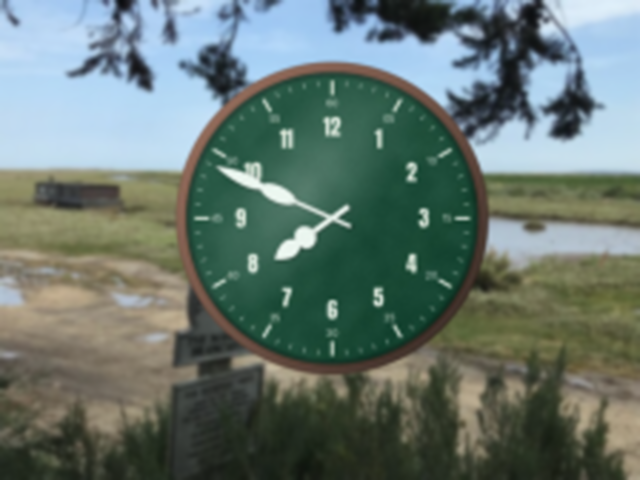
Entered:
7h49
